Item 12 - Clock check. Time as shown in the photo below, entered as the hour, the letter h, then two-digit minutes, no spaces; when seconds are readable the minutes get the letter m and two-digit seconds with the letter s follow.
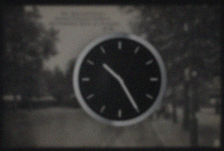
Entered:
10h25
